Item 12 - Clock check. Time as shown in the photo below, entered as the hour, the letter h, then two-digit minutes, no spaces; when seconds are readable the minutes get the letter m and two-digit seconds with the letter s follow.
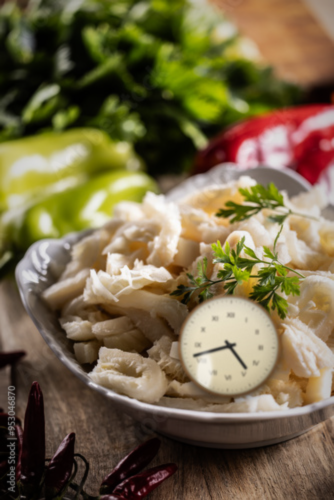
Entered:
4h42
